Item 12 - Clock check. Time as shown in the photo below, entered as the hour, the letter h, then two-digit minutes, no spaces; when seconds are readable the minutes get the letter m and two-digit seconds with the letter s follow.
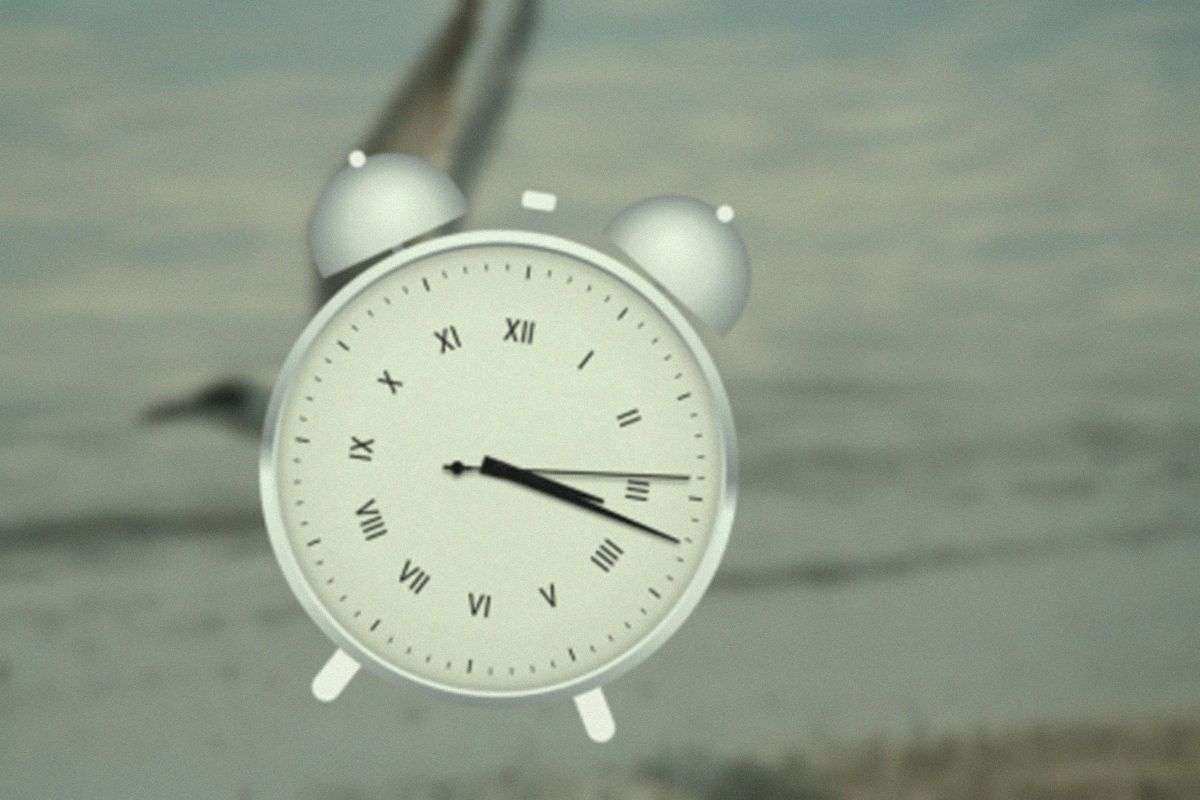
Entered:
3h17m14s
